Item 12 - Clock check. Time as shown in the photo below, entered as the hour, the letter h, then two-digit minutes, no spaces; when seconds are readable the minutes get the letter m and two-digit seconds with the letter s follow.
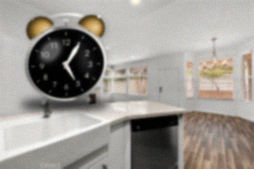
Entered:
5h05
